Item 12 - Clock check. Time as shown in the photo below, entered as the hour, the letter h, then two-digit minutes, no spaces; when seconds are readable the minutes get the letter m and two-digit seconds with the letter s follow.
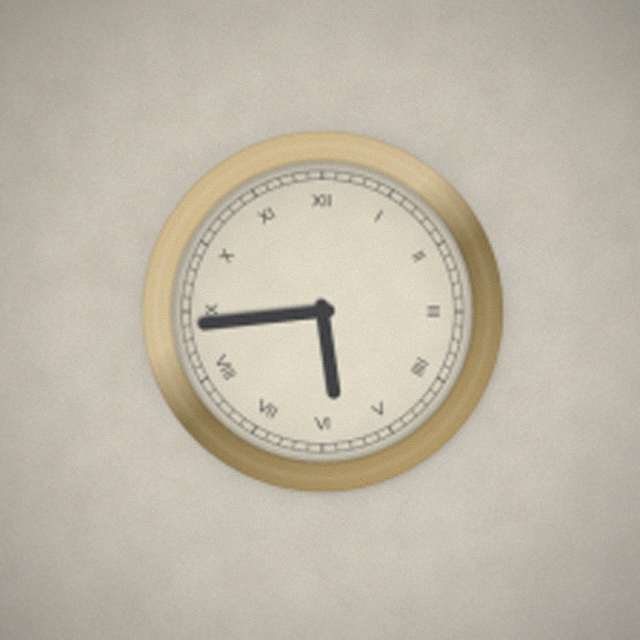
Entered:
5h44
